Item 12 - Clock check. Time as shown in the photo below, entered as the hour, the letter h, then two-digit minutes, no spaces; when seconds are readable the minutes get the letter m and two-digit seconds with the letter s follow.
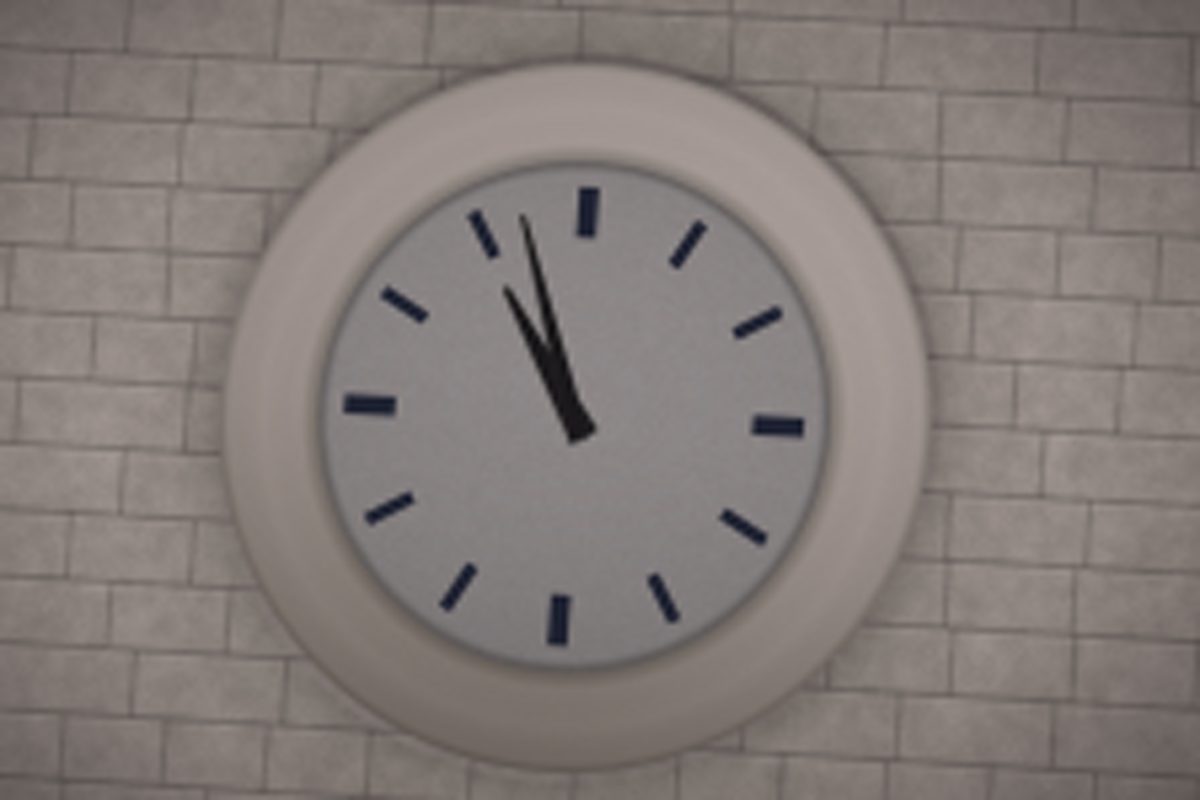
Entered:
10h57
